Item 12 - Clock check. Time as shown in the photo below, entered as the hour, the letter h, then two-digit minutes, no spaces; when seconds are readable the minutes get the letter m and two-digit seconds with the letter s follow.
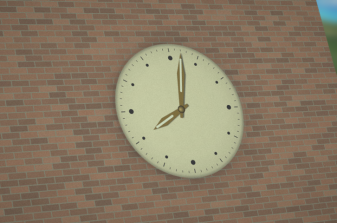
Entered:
8h02
